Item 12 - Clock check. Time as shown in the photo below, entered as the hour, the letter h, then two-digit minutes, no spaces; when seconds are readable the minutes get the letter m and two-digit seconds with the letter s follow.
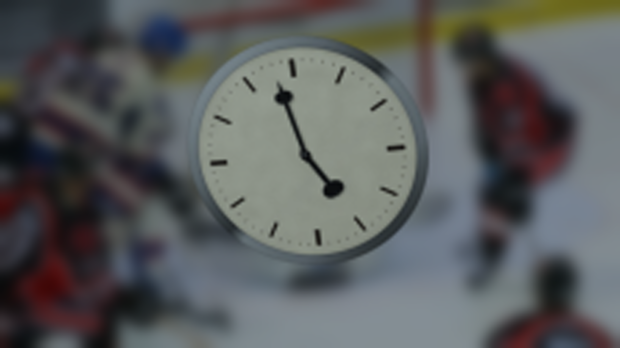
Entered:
4h58
